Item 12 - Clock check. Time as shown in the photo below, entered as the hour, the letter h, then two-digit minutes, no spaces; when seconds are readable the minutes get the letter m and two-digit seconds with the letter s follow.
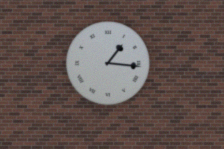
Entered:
1h16
